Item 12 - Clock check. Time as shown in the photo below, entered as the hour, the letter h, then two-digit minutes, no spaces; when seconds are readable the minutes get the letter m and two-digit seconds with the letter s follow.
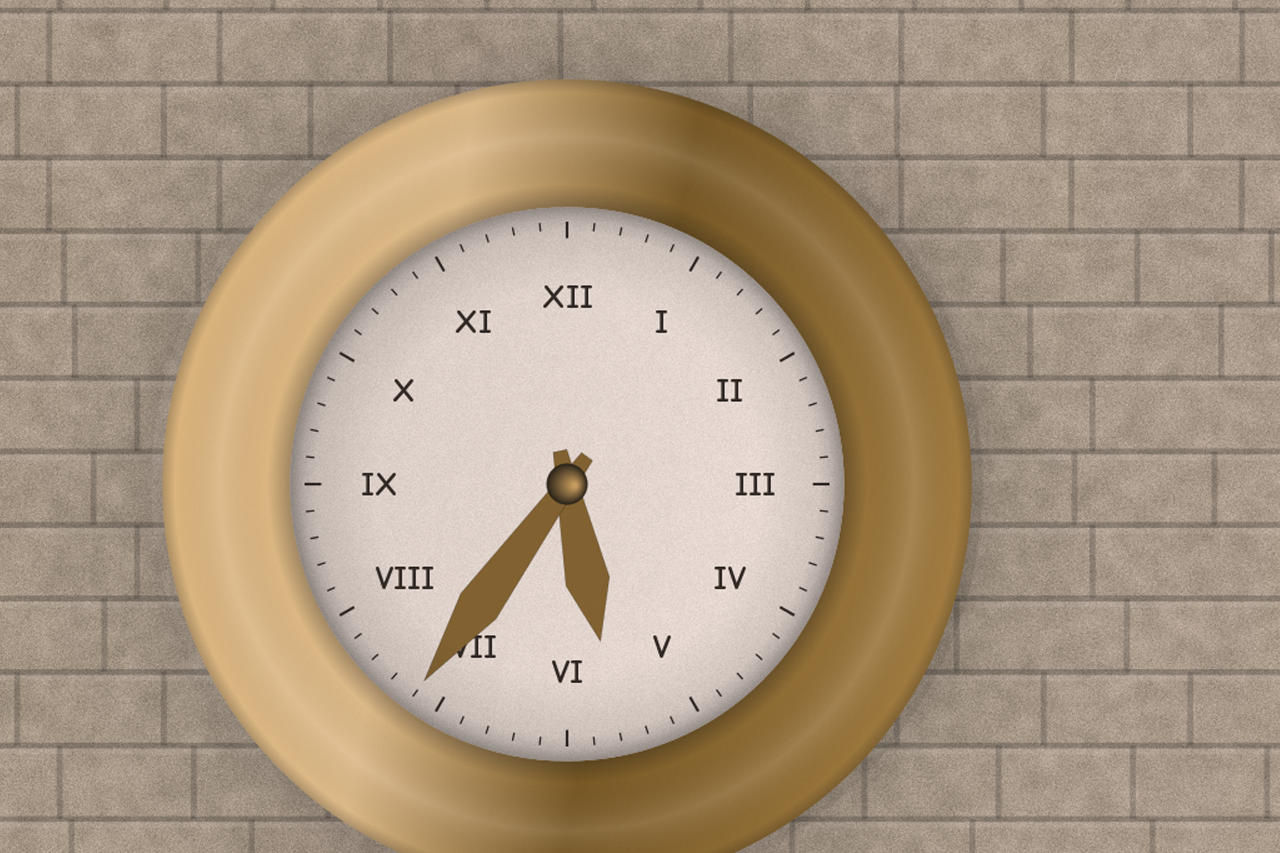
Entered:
5h36
